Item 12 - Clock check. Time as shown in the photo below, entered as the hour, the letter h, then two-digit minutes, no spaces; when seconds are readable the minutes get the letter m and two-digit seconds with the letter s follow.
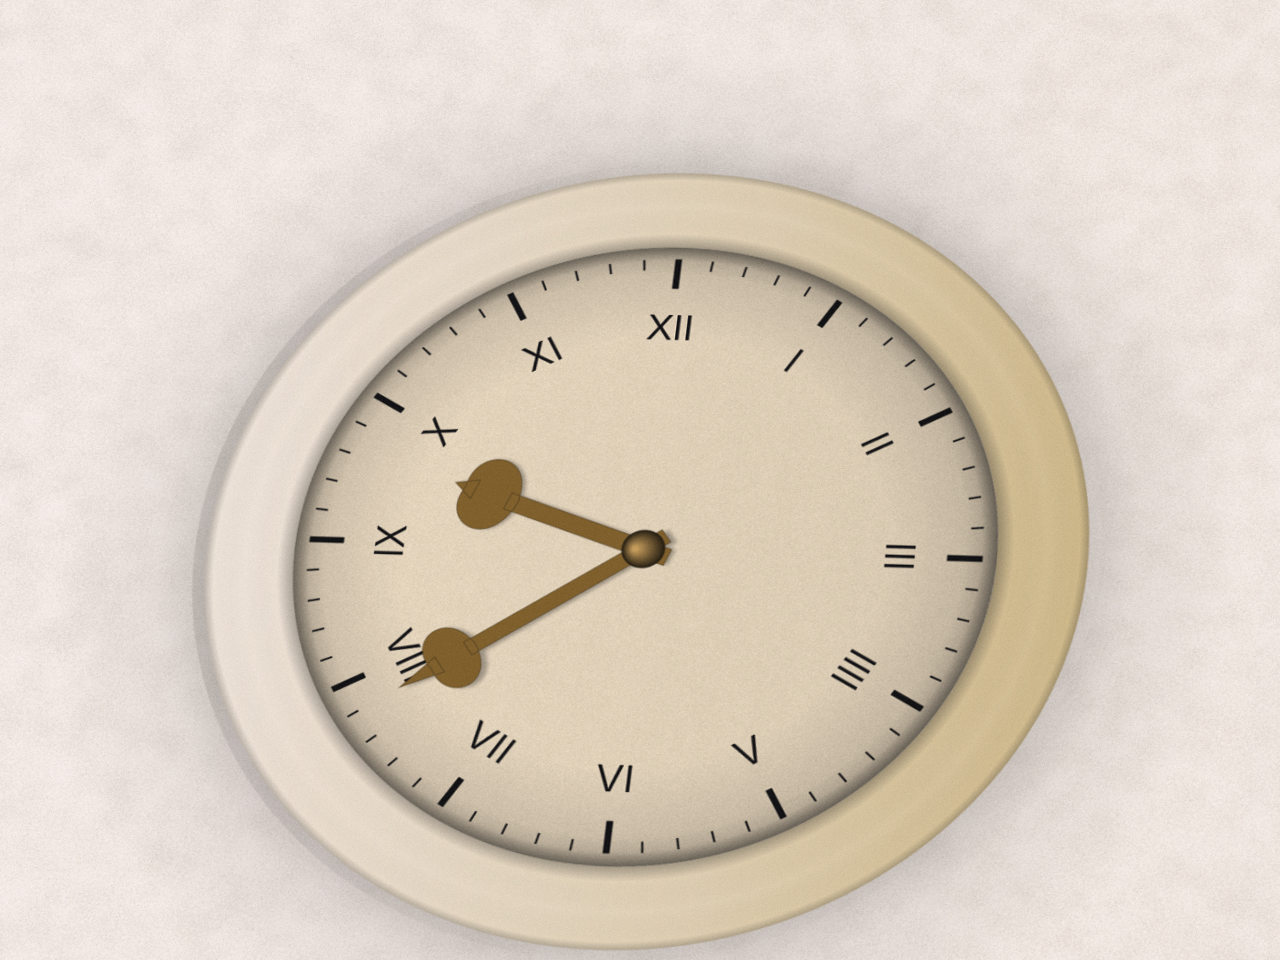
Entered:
9h39
